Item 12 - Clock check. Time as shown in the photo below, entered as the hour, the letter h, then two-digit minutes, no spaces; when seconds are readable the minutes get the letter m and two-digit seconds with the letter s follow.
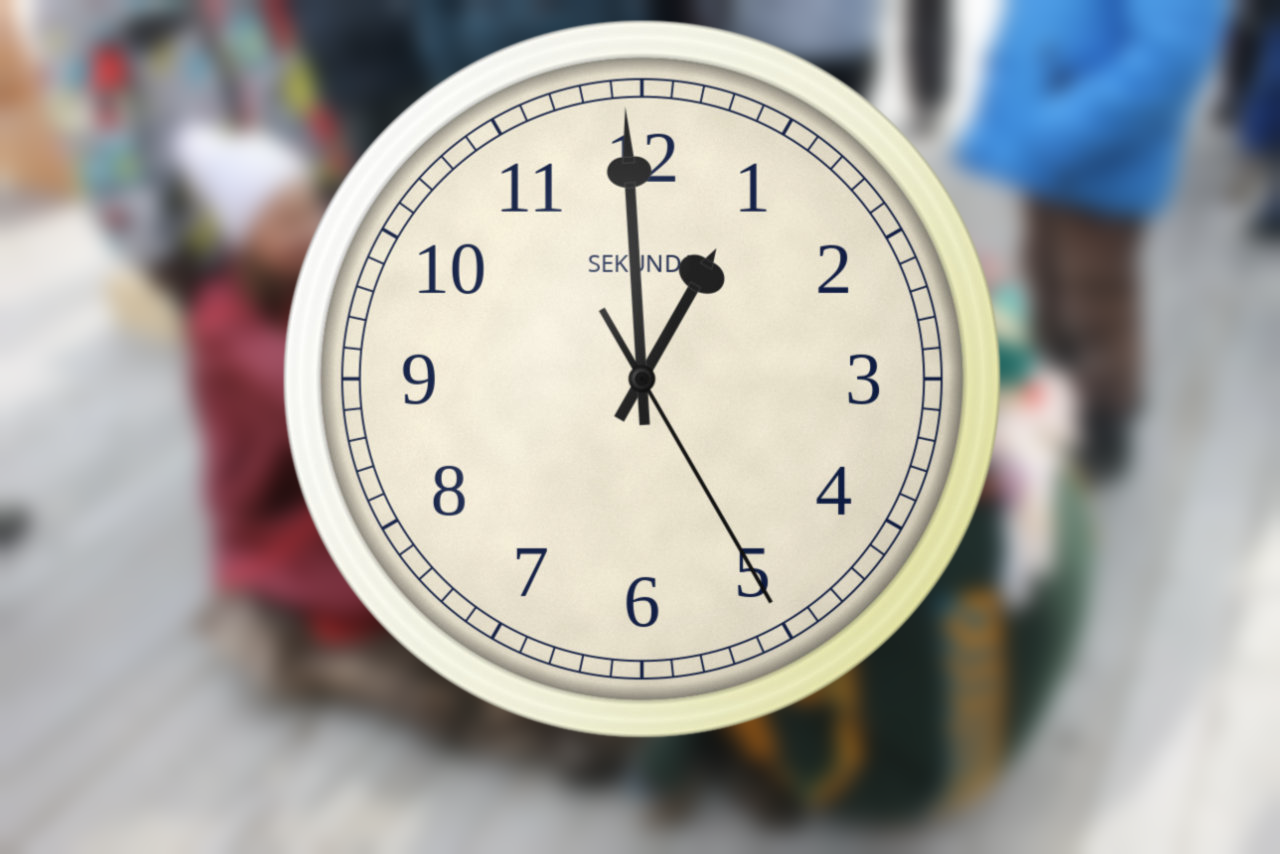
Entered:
12h59m25s
